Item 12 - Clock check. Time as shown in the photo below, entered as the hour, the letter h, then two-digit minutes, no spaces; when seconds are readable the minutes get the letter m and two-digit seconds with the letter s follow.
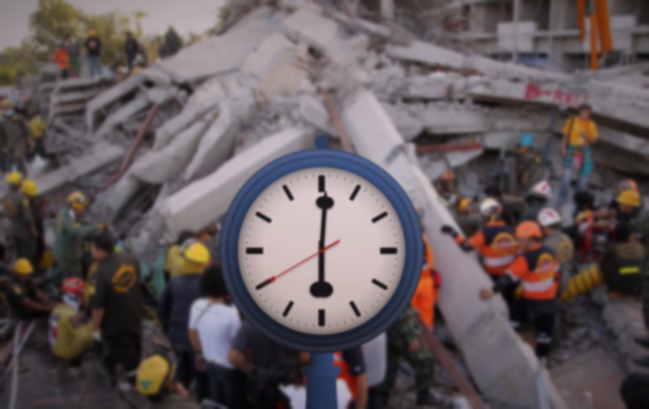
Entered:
6h00m40s
